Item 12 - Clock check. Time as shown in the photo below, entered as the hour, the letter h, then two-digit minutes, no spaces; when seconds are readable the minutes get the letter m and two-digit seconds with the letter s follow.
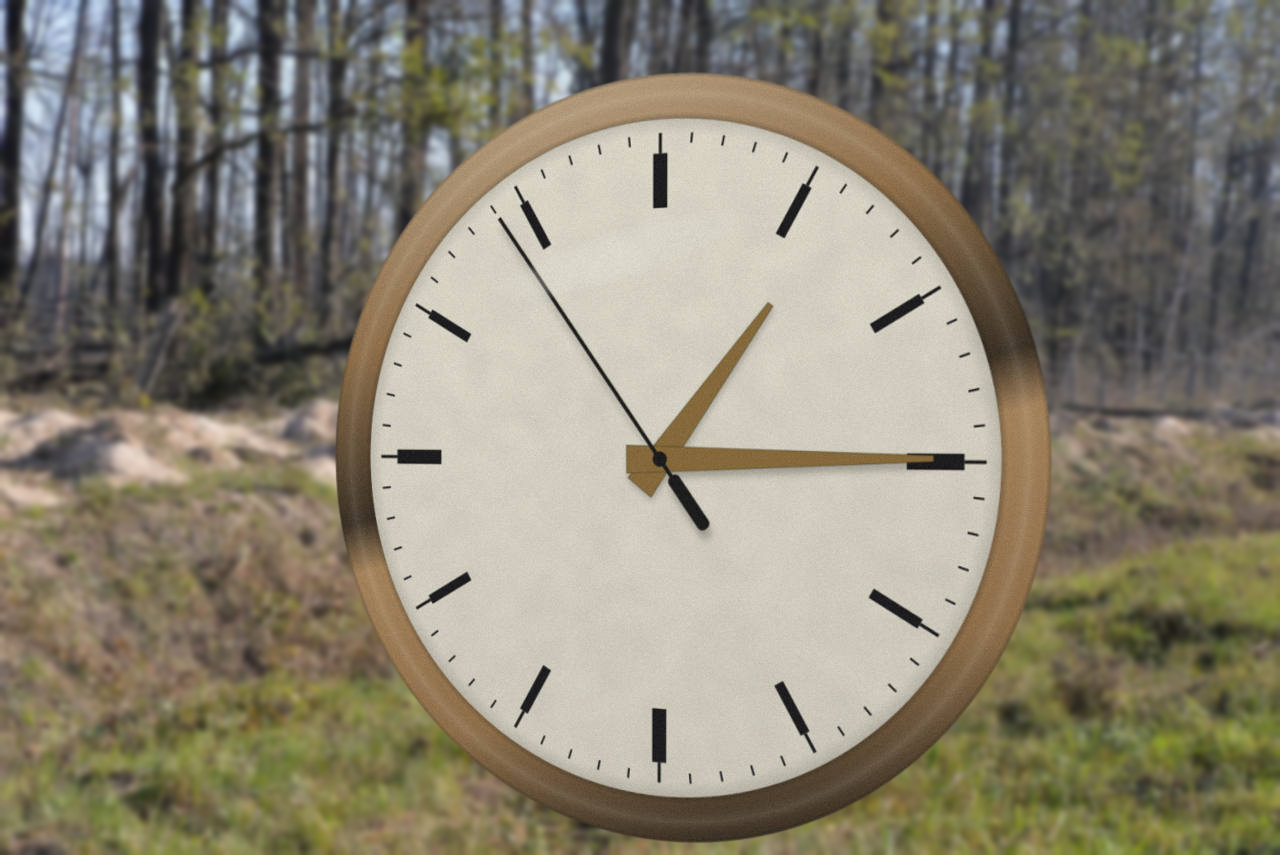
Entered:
1h14m54s
